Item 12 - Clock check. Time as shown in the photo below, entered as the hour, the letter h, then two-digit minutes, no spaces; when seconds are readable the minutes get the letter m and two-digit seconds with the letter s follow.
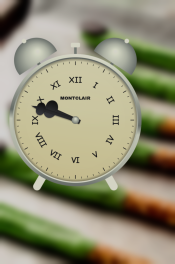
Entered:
9h48
